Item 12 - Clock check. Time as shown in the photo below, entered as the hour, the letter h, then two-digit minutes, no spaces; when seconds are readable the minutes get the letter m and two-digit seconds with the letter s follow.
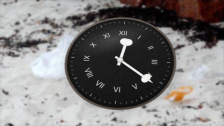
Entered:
12h21
